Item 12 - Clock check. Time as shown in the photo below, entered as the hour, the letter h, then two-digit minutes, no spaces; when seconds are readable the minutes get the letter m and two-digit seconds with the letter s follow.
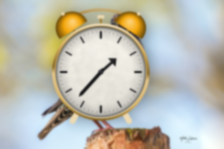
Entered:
1h37
